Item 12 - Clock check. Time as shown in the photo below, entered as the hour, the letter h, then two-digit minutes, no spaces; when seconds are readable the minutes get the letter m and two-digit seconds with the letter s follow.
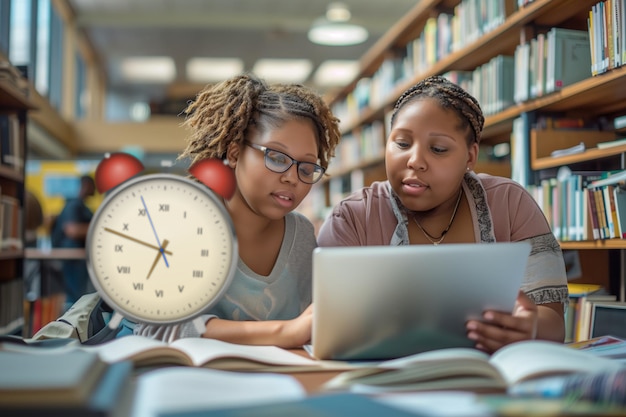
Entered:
6h47m56s
